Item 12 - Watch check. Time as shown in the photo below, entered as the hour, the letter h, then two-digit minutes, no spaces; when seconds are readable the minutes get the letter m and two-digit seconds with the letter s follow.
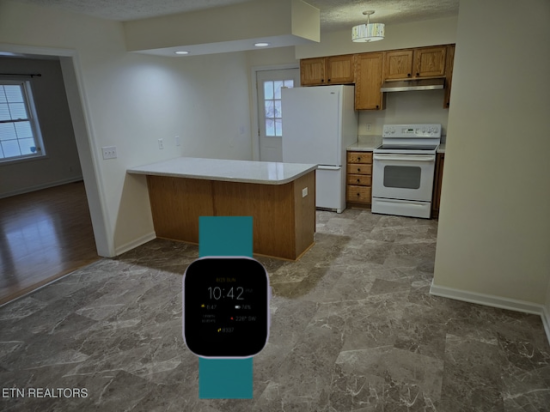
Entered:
10h42
